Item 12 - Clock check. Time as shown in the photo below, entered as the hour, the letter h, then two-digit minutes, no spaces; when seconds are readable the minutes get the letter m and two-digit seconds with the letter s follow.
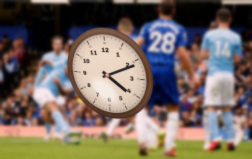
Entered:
4h11
